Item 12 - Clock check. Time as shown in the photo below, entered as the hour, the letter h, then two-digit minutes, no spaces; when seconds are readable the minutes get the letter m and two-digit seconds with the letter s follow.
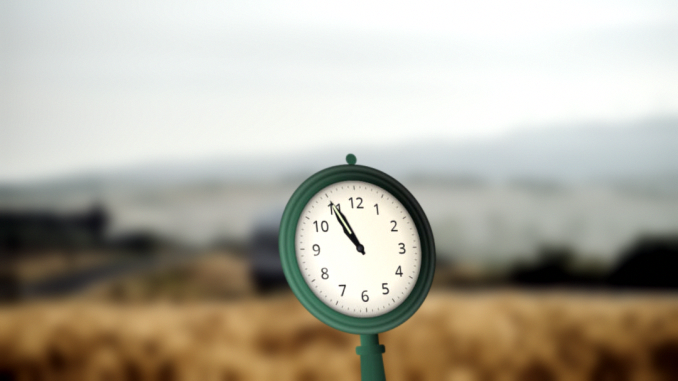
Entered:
10h55
